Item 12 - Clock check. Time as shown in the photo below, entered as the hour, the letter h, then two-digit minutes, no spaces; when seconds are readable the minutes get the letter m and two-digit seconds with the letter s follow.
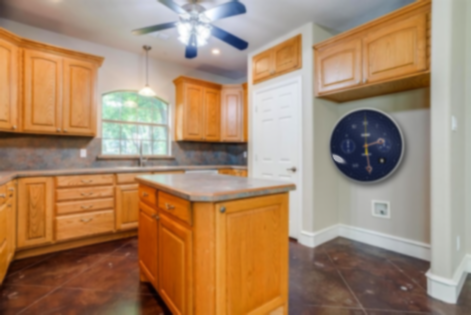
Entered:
2h29
